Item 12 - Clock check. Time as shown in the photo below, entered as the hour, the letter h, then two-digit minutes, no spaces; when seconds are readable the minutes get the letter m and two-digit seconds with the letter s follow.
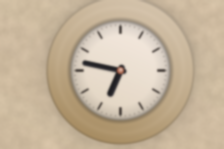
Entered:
6h47
